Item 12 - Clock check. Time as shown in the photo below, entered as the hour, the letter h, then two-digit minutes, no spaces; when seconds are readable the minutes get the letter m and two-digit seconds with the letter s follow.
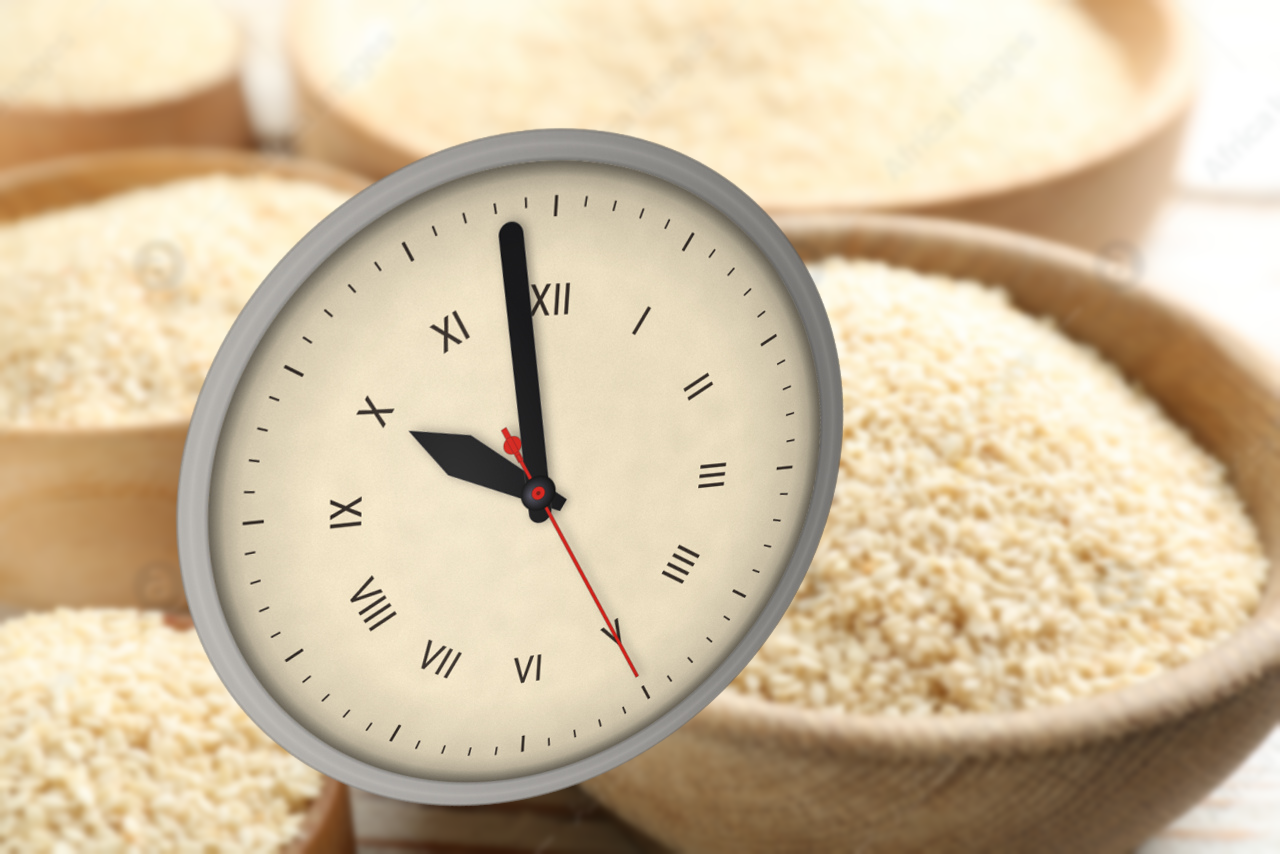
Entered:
9h58m25s
